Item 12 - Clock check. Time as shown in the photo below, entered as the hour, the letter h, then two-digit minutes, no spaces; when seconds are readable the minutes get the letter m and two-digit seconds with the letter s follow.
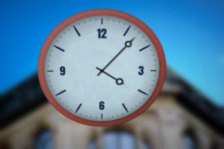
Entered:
4h07
